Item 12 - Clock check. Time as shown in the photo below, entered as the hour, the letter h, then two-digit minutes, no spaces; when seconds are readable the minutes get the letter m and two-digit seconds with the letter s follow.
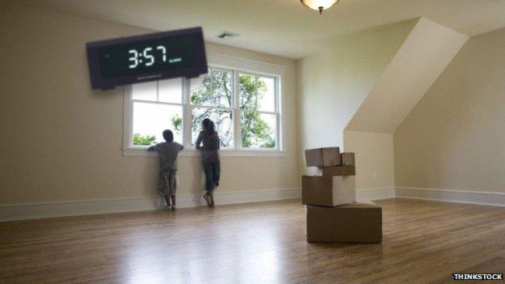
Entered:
3h57
